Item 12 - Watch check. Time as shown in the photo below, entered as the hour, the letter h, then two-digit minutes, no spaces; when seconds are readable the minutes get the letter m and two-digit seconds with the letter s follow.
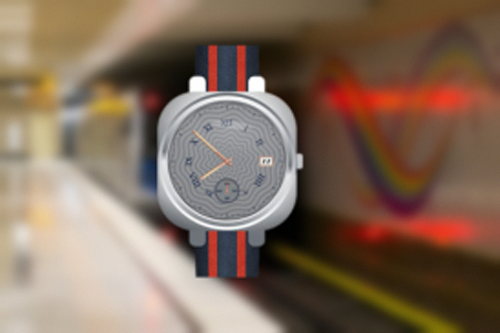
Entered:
7h52
